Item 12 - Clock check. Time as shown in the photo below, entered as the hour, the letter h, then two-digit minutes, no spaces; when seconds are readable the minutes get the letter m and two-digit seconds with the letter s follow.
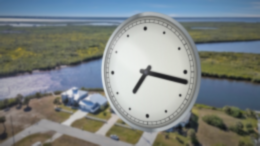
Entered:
7h17
